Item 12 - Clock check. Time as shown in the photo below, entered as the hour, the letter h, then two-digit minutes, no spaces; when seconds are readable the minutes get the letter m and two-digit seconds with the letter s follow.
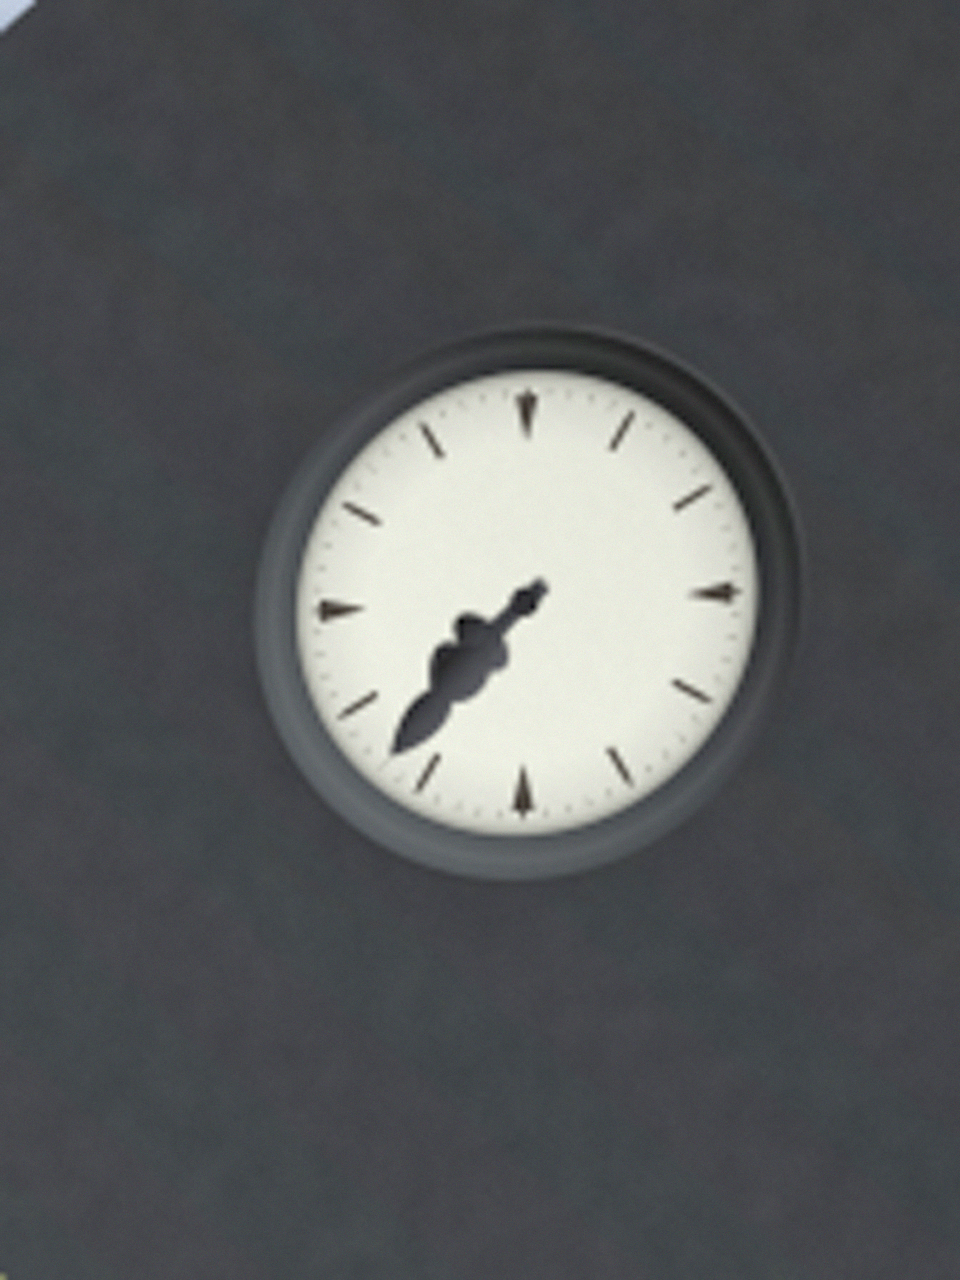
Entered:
7h37
